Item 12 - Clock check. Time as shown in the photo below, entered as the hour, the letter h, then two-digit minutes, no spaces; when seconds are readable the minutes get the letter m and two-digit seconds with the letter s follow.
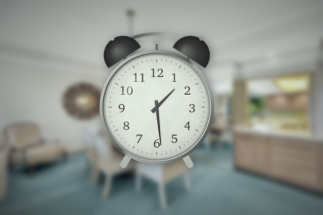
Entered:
1h29
